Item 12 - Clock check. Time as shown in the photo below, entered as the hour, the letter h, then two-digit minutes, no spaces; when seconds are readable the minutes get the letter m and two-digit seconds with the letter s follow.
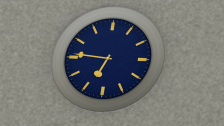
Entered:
6h46
